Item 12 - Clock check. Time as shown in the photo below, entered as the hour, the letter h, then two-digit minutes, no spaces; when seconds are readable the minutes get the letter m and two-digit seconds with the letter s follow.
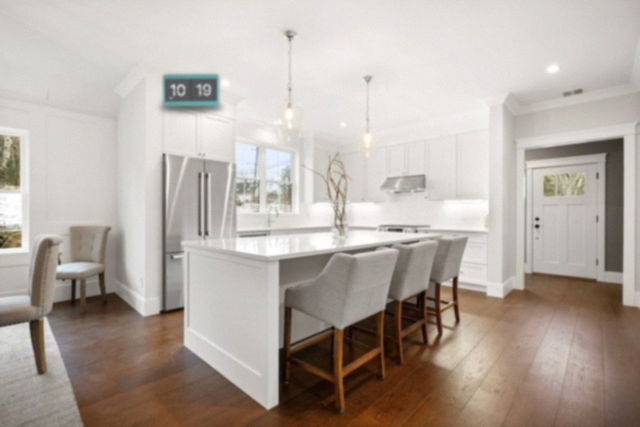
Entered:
10h19
